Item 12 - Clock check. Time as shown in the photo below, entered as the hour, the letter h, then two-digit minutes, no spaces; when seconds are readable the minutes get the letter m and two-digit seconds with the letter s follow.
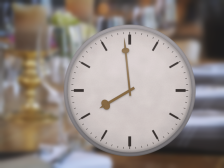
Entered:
7h59
